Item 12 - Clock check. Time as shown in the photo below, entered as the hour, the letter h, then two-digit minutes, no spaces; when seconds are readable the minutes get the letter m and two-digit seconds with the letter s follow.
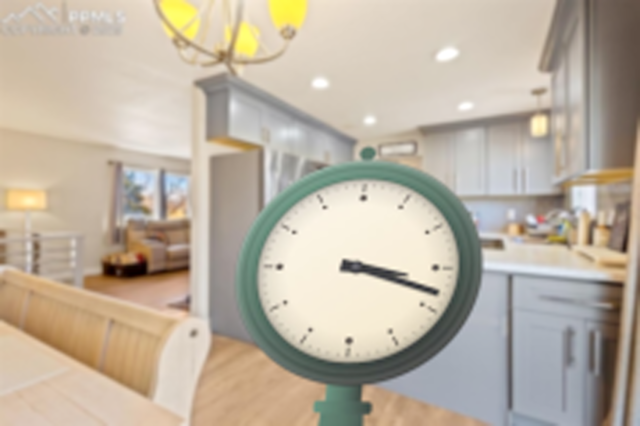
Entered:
3h18
